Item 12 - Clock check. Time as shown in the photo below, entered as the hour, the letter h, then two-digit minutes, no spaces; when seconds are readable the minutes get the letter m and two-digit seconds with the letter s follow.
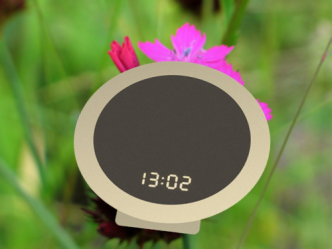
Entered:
13h02
